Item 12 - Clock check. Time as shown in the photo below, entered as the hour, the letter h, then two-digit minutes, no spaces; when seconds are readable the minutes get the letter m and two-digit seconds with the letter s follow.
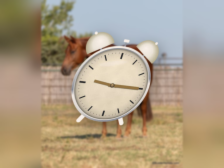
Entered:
9h15
